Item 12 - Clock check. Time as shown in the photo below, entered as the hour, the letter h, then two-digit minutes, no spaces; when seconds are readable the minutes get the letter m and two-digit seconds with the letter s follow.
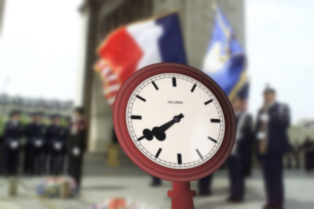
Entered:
7h40
